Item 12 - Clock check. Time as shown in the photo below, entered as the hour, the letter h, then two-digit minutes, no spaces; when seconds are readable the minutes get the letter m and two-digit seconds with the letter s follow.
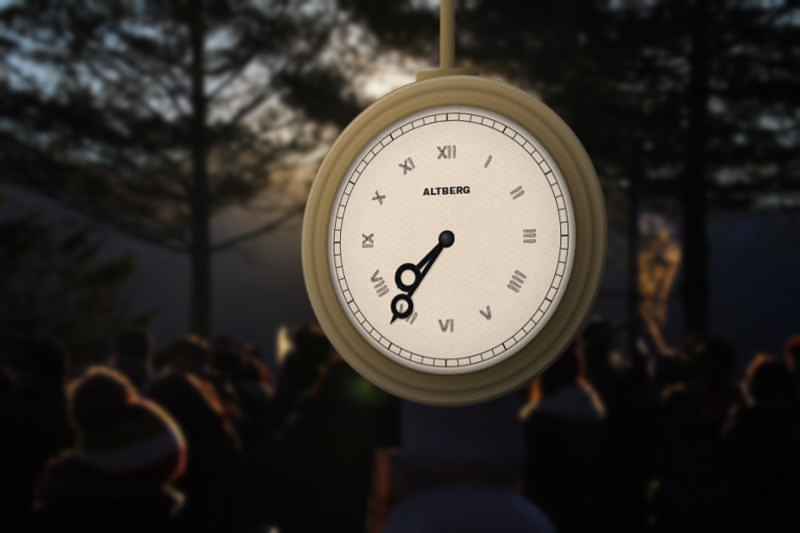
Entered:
7h36
